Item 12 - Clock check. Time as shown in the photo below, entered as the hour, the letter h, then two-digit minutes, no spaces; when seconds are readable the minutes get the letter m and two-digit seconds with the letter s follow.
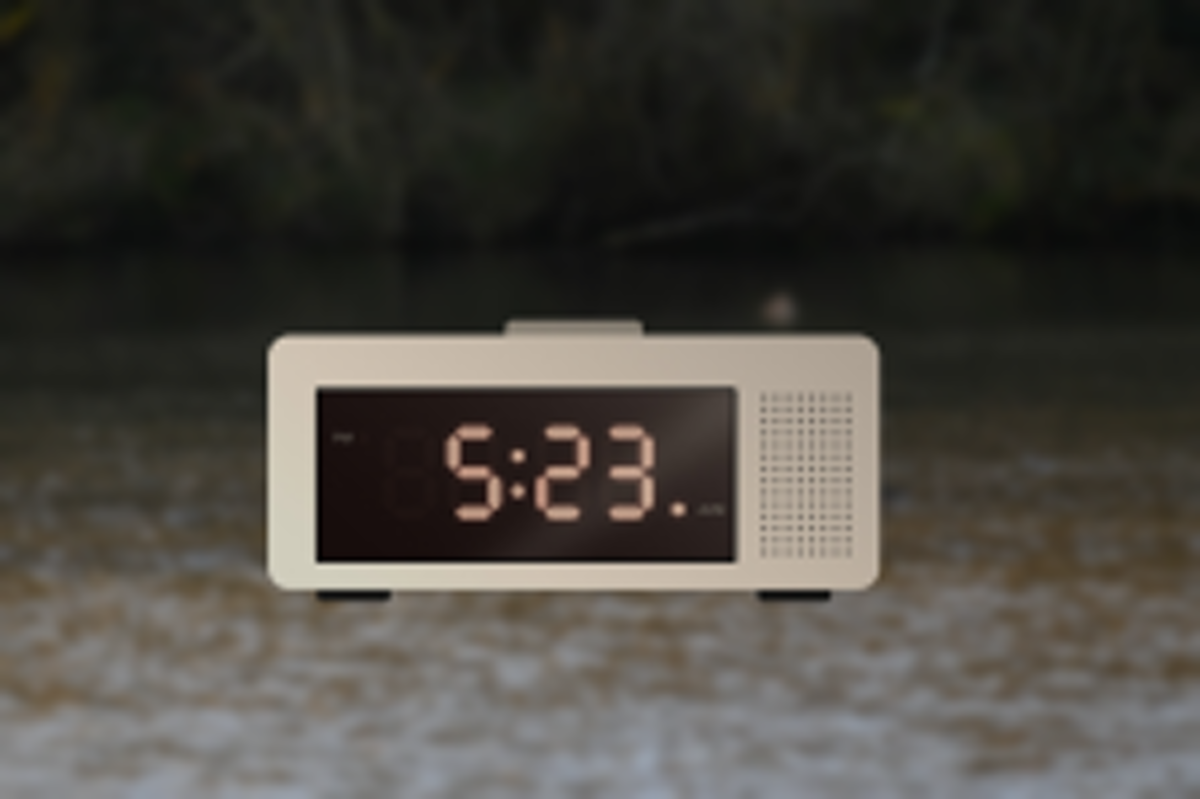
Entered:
5h23
